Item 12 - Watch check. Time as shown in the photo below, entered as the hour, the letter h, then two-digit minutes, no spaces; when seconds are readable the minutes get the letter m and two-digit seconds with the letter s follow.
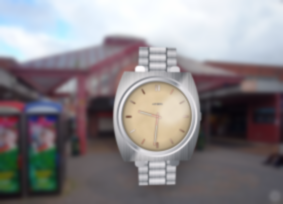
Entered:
9h31
